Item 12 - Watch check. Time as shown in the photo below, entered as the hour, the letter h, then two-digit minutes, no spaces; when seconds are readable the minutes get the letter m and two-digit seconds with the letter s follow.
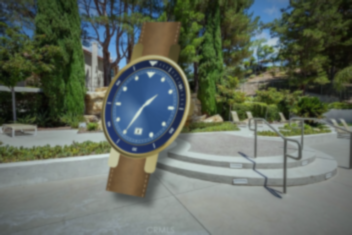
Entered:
1h35
